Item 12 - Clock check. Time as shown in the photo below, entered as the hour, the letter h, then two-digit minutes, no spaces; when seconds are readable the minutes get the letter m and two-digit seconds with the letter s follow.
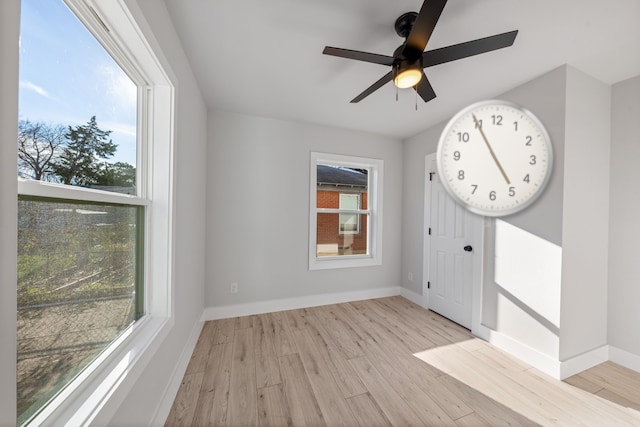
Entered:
4h55
